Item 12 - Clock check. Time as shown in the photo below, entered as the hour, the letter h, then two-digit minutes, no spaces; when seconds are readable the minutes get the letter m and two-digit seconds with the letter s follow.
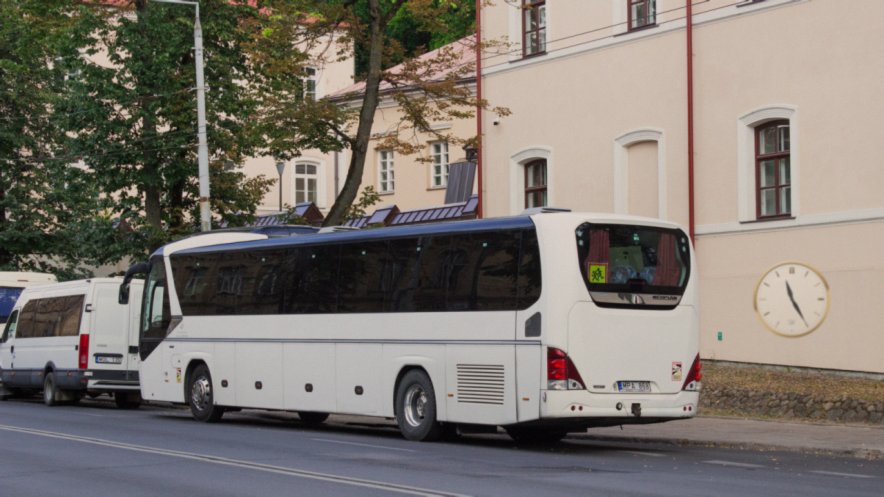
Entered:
11h25
